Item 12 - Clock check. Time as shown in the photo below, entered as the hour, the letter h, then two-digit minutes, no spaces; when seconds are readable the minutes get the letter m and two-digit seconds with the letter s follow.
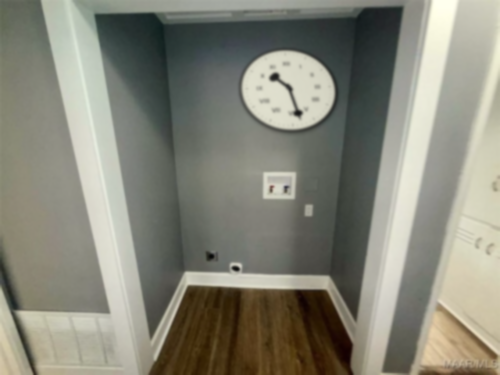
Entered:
10h28
